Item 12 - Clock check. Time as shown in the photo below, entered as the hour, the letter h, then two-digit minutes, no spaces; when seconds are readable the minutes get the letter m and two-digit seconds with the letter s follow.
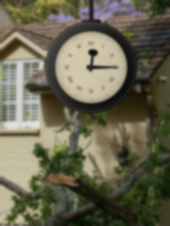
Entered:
12h15
